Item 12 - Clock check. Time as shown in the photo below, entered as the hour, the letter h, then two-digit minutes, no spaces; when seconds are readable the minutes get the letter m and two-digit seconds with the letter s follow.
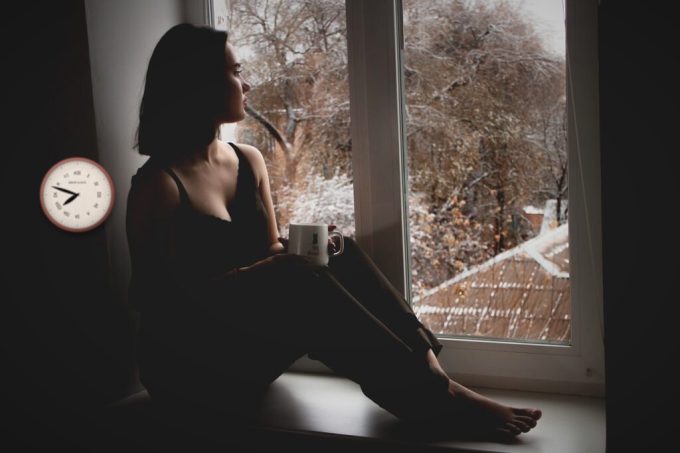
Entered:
7h48
